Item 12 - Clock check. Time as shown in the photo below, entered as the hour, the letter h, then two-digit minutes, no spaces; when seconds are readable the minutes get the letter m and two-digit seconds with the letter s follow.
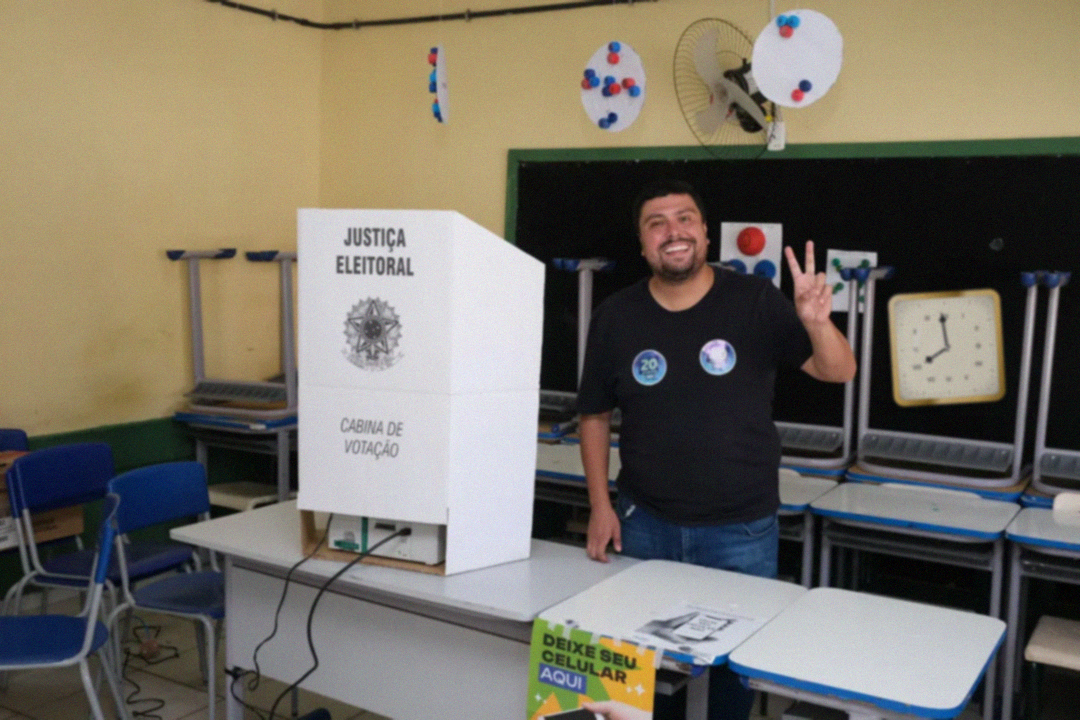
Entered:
7h59
